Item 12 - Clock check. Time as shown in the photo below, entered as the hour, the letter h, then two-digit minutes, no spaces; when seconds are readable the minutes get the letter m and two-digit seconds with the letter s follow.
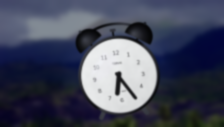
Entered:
6h25
